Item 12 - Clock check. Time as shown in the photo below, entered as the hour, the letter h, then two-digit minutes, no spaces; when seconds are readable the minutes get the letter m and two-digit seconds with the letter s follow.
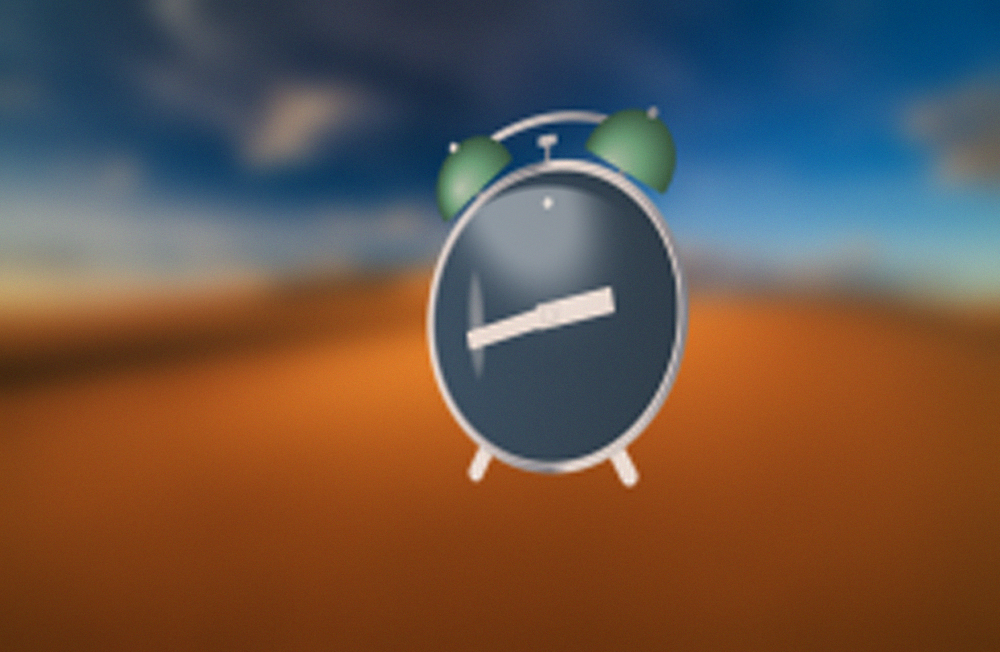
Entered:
2h43
